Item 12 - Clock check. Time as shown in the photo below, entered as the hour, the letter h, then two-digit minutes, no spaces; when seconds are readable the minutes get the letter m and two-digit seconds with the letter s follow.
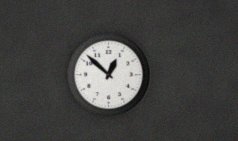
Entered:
12h52
